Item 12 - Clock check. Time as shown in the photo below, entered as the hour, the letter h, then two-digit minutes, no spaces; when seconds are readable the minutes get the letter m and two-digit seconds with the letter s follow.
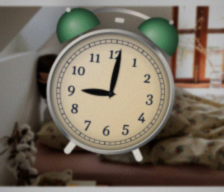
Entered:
9h01
